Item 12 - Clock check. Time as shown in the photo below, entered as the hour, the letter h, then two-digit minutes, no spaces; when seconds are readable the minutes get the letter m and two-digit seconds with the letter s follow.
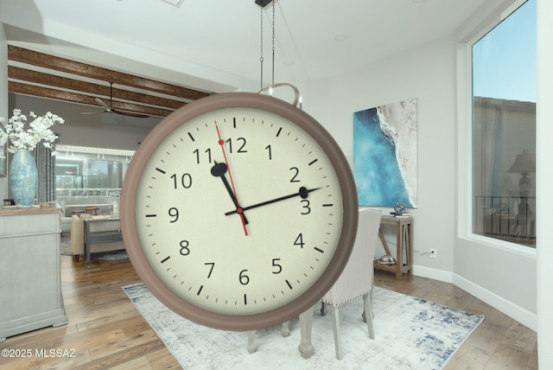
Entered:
11h12m58s
